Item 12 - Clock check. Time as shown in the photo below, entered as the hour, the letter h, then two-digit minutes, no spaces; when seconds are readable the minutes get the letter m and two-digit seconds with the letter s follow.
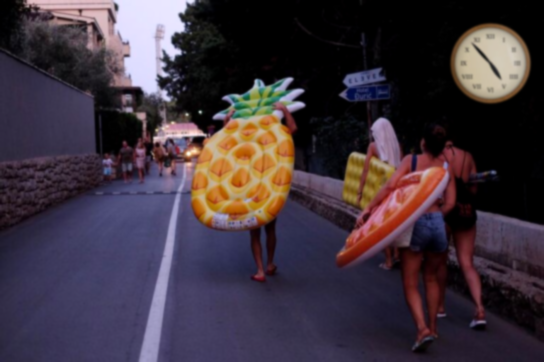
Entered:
4h53
